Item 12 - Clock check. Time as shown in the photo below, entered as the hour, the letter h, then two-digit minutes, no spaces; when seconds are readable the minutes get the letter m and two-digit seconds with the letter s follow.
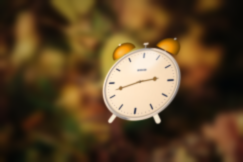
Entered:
2h42
